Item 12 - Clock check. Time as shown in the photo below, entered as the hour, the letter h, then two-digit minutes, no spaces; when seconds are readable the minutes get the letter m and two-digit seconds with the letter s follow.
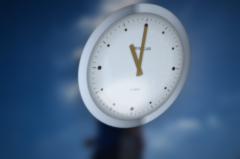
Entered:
11h00
